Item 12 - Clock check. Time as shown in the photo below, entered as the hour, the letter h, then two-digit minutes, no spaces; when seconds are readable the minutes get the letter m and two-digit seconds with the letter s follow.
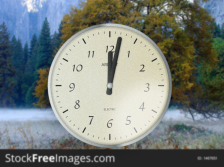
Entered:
12h02
